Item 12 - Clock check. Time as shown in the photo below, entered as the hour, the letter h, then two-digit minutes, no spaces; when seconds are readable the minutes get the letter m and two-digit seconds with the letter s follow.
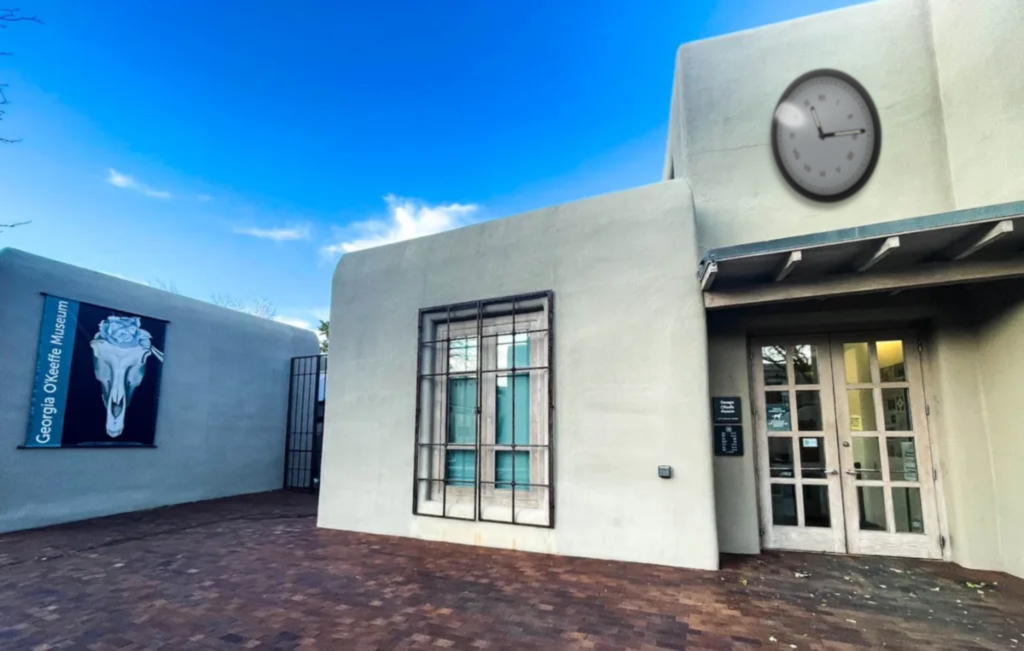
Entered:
11h14
